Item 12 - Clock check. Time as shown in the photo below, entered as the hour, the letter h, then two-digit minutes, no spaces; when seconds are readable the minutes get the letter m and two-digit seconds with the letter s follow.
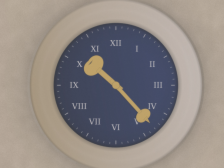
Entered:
10h23
